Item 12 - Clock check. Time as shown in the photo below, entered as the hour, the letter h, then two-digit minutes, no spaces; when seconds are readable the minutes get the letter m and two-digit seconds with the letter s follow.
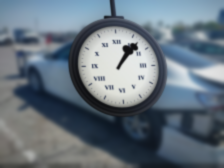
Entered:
1h07
